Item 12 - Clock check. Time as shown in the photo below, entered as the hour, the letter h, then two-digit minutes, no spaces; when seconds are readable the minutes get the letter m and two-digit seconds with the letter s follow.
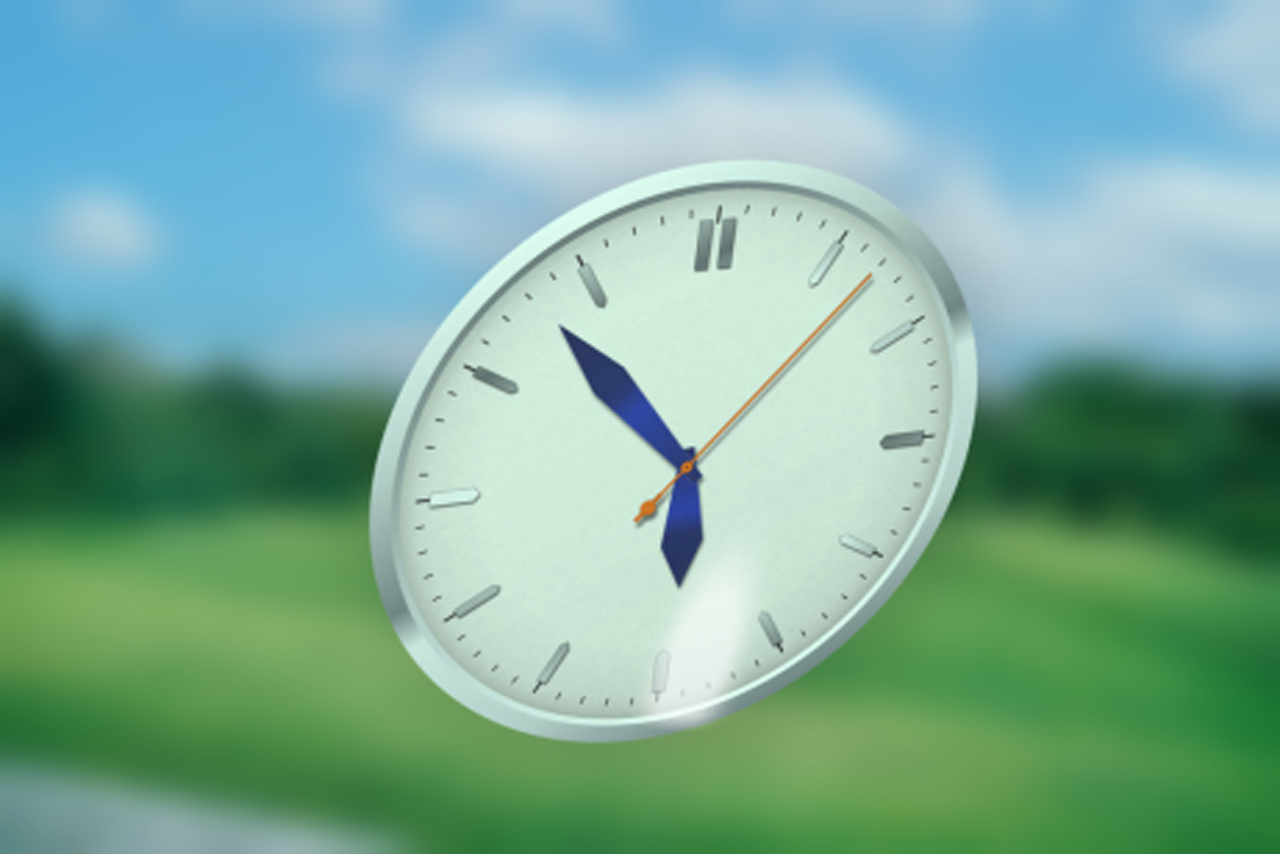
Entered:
5h53m07s
